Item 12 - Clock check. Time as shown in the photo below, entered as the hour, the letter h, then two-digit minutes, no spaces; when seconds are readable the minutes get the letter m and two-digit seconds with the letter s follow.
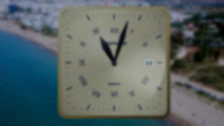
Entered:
11h03
